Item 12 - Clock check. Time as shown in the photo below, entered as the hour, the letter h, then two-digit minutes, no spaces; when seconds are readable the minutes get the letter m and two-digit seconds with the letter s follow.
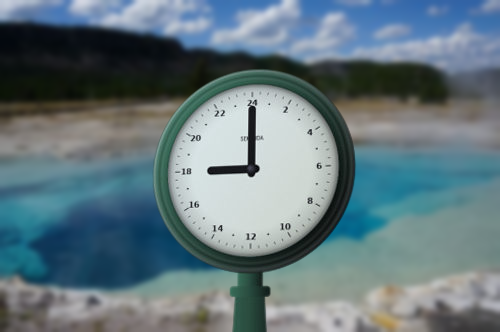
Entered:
18h00
